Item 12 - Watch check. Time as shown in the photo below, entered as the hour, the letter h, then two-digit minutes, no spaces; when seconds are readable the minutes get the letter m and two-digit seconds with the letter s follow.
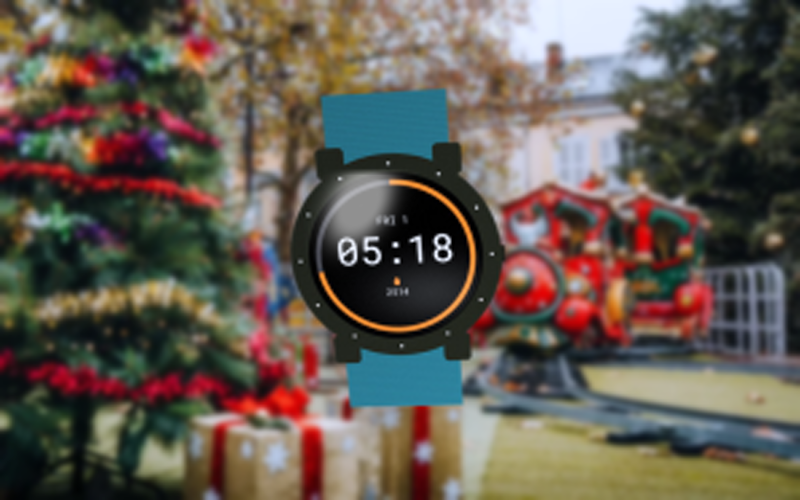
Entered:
5h18
